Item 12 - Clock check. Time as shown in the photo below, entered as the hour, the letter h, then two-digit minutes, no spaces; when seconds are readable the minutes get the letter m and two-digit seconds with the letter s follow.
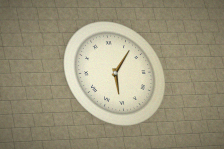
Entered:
6h07
